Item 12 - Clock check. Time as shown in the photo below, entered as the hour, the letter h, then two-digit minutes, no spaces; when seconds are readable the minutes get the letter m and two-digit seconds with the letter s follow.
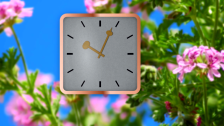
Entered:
10h04
